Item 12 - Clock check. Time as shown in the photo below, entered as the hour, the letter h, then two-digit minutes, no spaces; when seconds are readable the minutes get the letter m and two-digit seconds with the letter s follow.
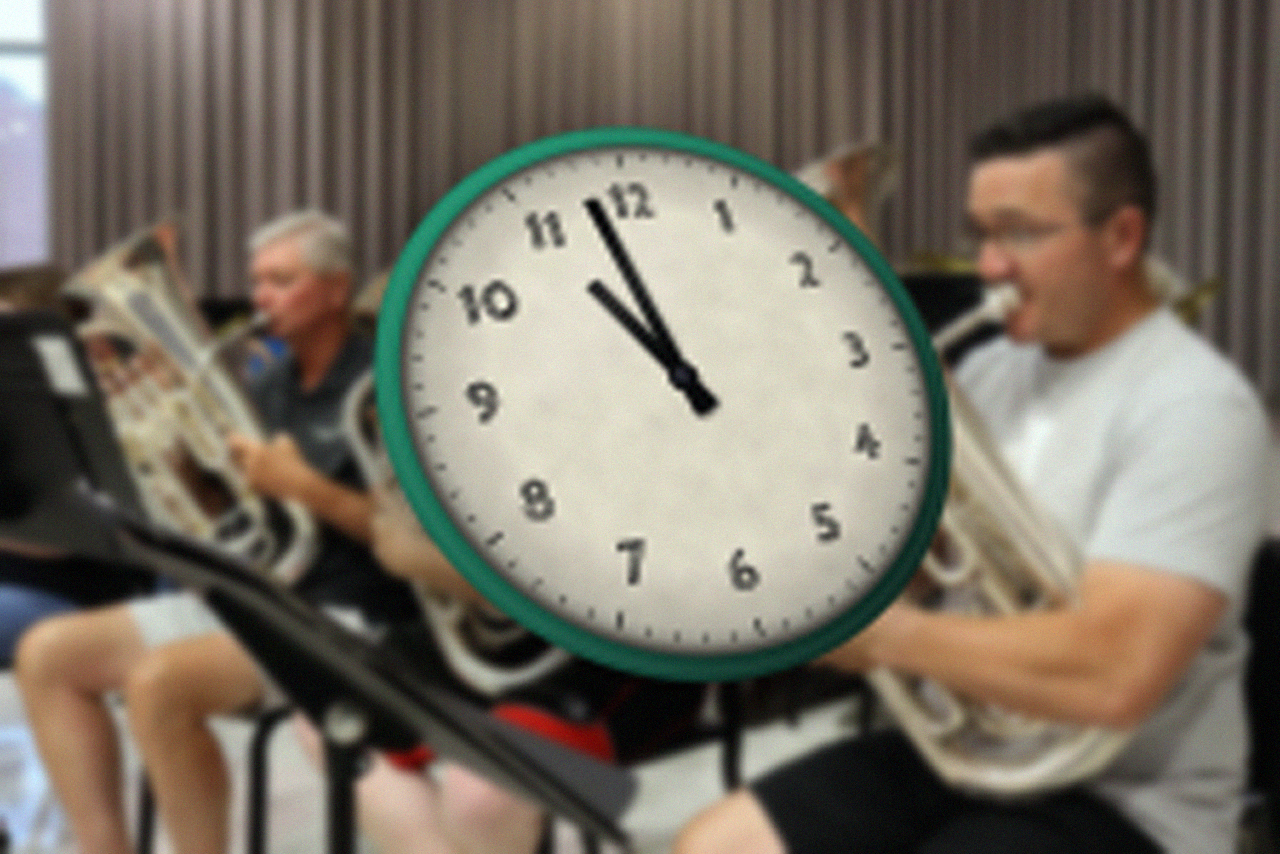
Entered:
10h58
